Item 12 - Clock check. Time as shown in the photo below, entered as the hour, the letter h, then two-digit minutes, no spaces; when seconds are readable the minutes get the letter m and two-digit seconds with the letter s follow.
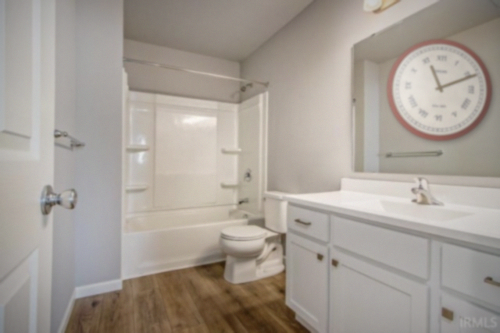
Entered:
11h11
